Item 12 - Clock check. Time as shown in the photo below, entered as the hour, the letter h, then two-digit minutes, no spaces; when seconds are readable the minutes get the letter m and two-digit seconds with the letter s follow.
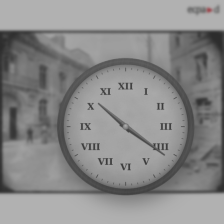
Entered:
10h21
